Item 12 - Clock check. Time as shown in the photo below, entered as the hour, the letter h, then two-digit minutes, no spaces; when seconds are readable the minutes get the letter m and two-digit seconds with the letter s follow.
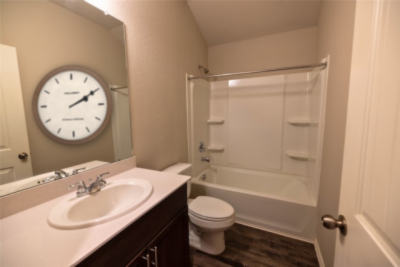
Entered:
2h10
